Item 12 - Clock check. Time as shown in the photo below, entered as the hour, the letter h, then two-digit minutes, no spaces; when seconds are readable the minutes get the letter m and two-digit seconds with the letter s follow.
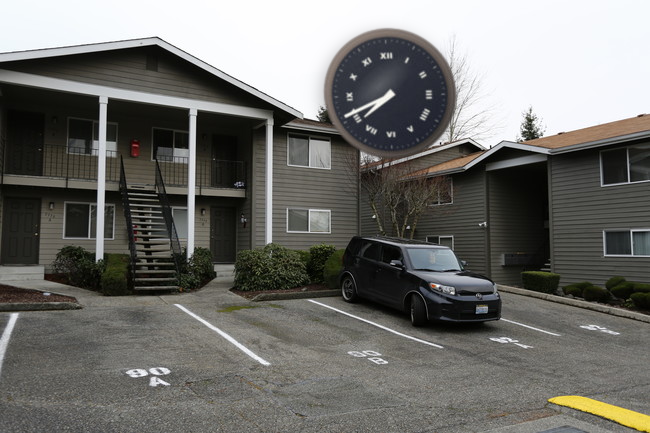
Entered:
7h41
